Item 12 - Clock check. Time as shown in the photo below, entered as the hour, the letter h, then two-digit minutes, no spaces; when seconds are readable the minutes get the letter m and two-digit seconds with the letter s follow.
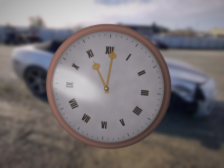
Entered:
11h01
